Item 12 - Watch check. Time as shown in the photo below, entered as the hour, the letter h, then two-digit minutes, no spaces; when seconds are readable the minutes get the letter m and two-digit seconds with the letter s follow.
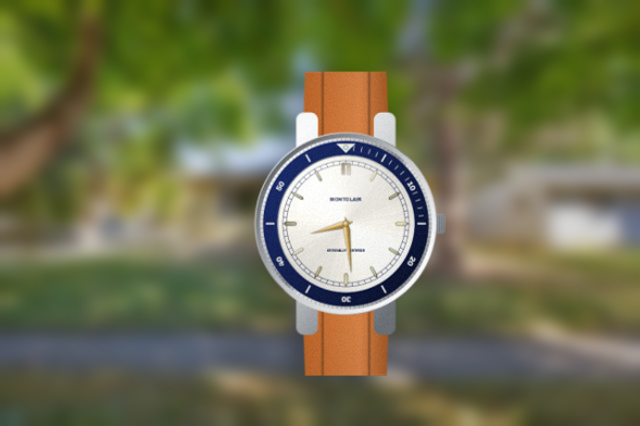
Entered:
8h29
